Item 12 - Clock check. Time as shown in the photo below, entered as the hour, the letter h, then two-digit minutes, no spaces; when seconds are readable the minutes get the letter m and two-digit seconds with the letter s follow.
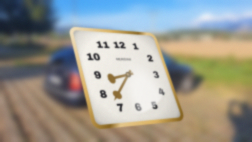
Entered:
8h37
